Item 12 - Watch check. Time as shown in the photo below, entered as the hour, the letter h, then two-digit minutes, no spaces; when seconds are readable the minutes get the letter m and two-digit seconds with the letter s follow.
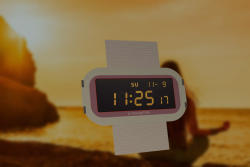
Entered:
11h25m17s
